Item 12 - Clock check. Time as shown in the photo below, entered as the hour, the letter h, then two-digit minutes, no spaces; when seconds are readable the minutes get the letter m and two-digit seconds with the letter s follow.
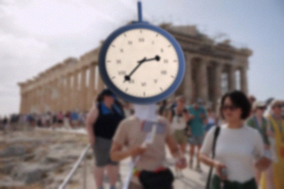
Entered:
2h37
